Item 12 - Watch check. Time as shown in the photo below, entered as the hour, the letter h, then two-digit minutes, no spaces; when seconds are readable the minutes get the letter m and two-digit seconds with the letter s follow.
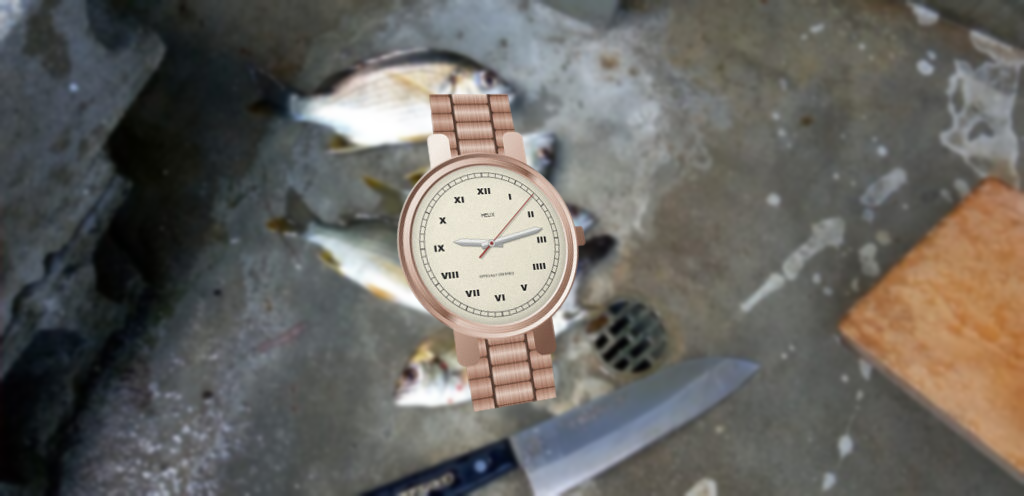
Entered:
9h13m08s
